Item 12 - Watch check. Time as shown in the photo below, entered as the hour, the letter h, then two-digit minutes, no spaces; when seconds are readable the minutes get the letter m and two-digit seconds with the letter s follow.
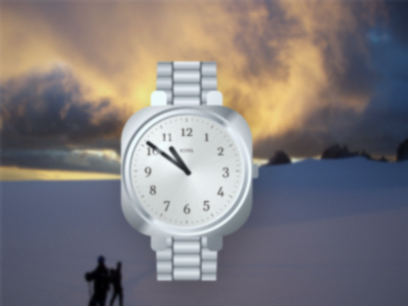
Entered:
10h51
